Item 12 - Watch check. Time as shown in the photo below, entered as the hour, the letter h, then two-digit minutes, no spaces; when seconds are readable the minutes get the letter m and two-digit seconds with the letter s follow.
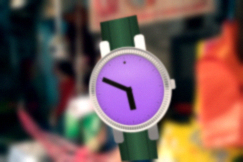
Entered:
5h50
